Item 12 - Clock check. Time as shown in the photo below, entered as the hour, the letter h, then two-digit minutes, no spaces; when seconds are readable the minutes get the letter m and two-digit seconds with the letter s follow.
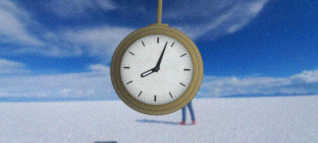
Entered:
8h03
